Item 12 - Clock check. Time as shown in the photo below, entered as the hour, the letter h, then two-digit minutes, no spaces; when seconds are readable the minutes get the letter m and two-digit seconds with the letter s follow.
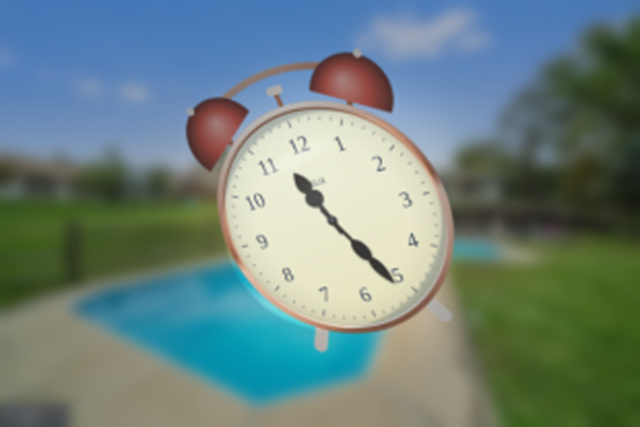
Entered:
11h26
